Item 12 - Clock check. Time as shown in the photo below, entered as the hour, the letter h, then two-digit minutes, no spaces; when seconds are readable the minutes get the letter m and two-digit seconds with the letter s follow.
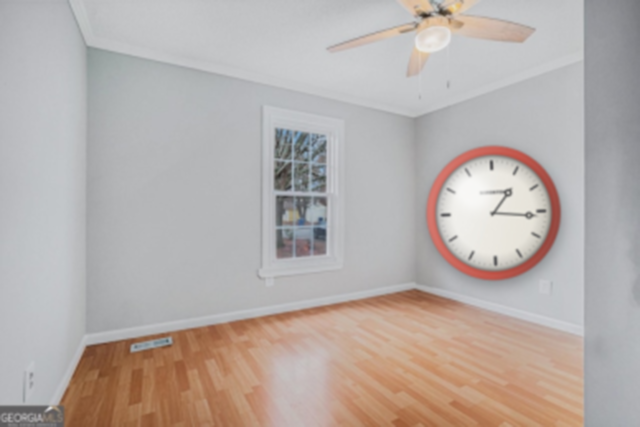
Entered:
1h16
